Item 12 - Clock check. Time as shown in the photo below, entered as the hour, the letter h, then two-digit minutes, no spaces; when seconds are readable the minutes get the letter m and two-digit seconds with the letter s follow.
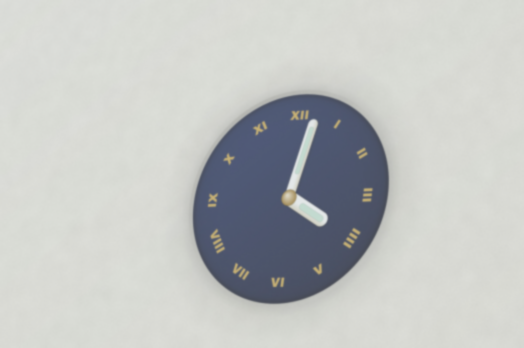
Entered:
4h02
